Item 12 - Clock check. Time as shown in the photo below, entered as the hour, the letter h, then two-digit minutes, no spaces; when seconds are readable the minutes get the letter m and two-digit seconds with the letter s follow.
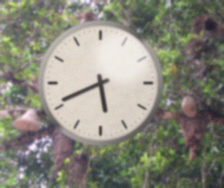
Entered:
5h41
